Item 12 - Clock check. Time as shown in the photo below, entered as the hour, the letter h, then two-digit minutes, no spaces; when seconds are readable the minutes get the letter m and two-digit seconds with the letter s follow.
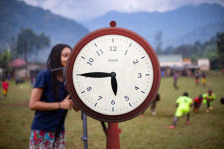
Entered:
5h45
